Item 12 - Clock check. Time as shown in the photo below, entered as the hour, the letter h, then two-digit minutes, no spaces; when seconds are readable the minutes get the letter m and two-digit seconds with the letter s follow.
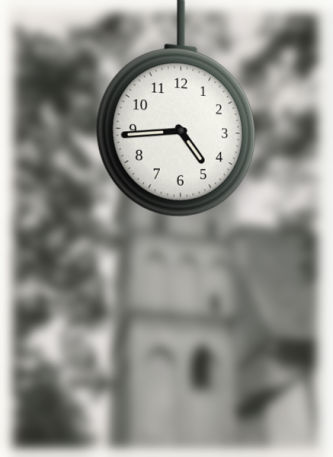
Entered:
4h44
